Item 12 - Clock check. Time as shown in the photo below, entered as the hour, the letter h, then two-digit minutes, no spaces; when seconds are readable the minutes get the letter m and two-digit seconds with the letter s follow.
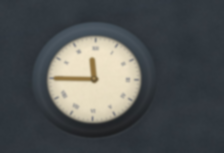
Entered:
11h45
